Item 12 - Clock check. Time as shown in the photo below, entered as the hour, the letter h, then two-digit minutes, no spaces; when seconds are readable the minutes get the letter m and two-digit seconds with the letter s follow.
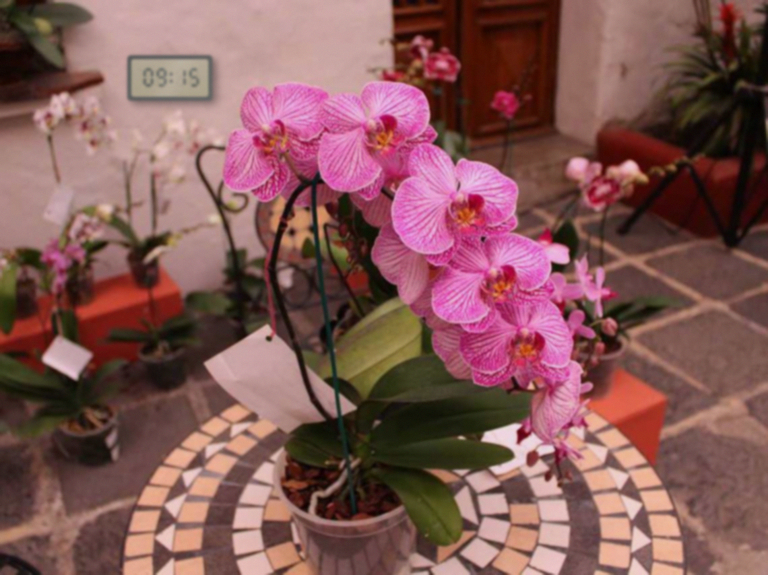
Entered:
9h15
